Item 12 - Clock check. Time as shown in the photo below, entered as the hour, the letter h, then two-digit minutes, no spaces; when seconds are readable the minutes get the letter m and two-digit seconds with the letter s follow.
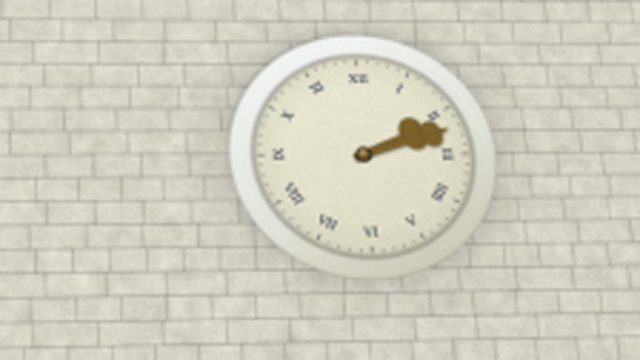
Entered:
2h12
